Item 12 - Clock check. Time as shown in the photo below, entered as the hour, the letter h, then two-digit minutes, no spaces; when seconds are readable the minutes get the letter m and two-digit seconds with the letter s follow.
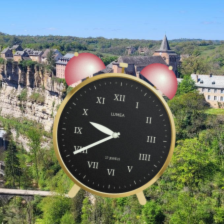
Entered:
9h40
